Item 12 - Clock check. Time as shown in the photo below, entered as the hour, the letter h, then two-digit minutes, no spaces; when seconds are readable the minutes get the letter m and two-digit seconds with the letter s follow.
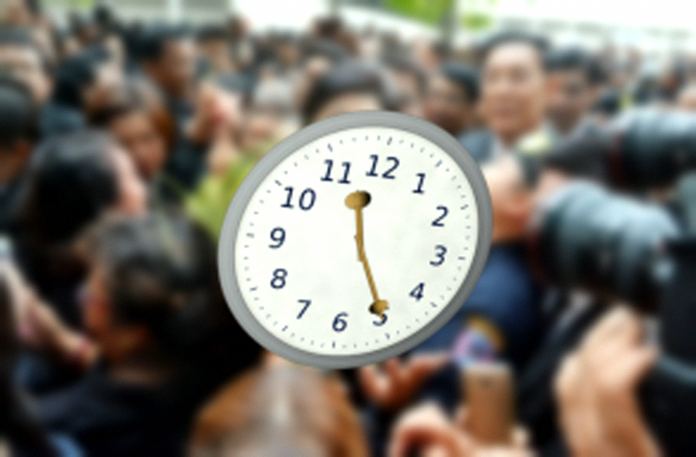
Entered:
11h25
